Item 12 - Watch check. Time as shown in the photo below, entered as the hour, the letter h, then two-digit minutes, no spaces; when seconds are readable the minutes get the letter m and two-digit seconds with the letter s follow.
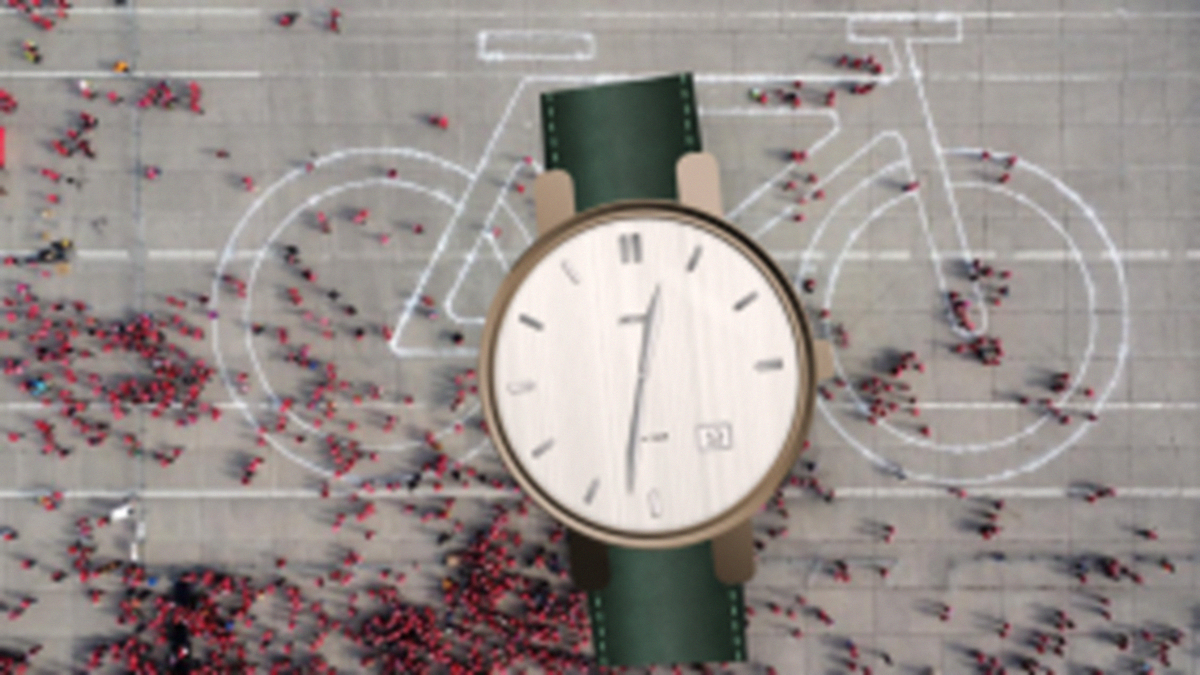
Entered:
12h32
